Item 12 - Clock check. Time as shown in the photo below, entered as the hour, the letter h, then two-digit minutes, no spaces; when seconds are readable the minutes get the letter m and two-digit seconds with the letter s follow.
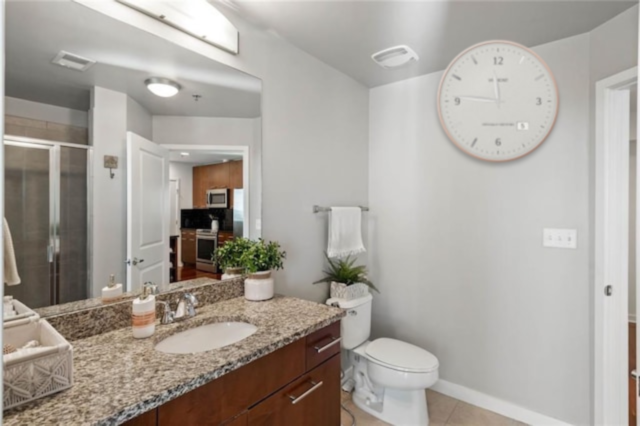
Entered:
11h46
